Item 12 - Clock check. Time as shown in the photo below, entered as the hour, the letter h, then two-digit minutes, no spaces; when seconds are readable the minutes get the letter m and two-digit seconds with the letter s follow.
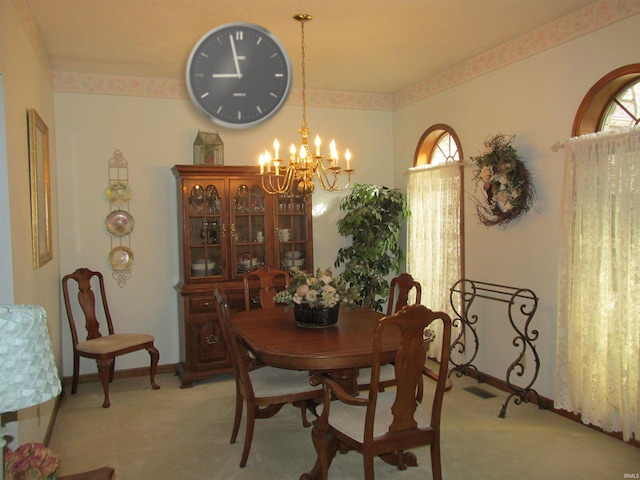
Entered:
8h58
